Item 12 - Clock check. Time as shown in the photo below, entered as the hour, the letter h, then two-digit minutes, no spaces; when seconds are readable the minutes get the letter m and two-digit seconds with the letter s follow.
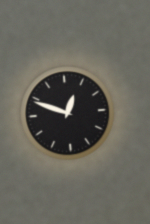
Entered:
12h49
